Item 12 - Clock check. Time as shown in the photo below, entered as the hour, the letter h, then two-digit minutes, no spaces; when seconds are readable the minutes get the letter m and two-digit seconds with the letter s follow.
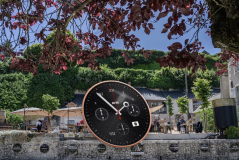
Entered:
1h54
